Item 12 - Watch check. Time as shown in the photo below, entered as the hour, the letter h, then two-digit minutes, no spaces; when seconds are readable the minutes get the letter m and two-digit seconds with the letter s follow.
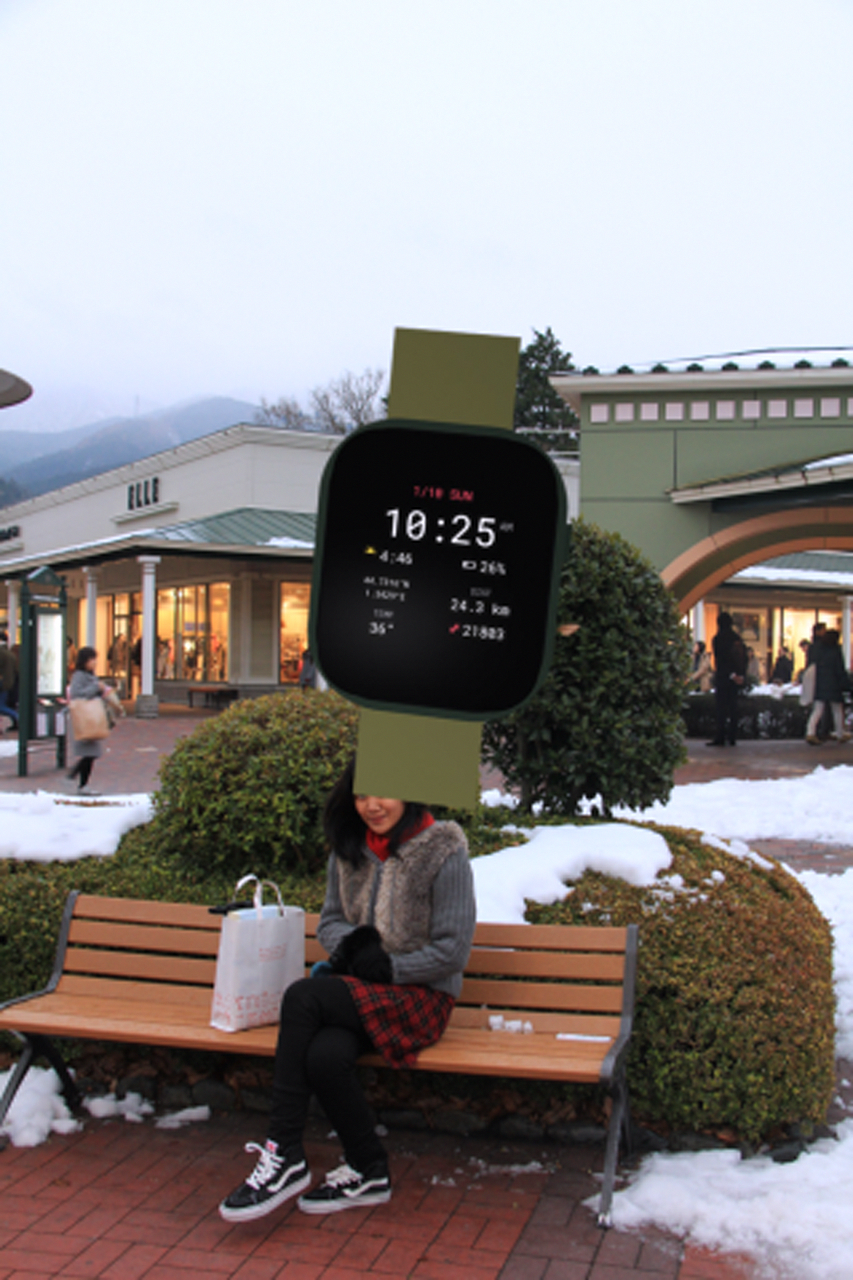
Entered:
10h25
